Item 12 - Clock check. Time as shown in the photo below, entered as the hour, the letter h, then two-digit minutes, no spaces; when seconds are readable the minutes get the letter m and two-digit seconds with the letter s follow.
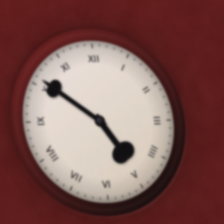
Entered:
4h51
